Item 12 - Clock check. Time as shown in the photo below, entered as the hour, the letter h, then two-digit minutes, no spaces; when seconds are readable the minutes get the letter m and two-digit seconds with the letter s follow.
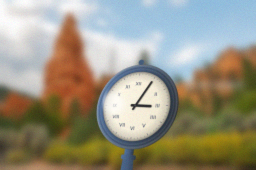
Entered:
3h05
